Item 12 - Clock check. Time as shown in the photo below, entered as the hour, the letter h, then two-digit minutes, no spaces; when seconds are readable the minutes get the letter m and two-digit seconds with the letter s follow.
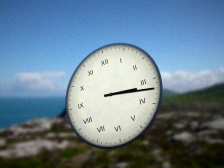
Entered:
3h17
